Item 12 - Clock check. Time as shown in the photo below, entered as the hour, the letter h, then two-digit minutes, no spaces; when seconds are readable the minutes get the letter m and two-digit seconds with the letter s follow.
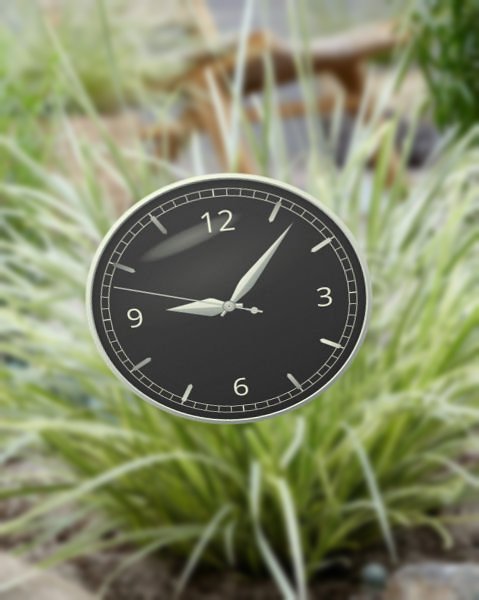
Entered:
9h06m48s
